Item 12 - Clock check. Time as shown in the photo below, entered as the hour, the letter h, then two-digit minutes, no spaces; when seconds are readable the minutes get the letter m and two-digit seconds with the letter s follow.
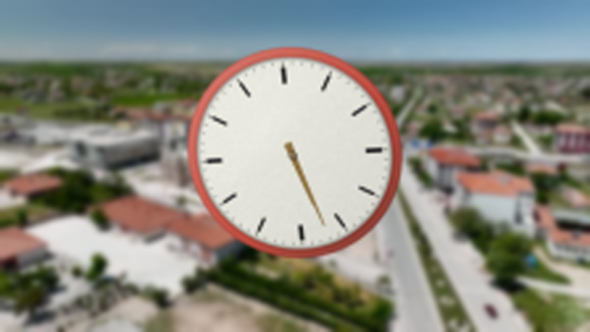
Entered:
5h27
